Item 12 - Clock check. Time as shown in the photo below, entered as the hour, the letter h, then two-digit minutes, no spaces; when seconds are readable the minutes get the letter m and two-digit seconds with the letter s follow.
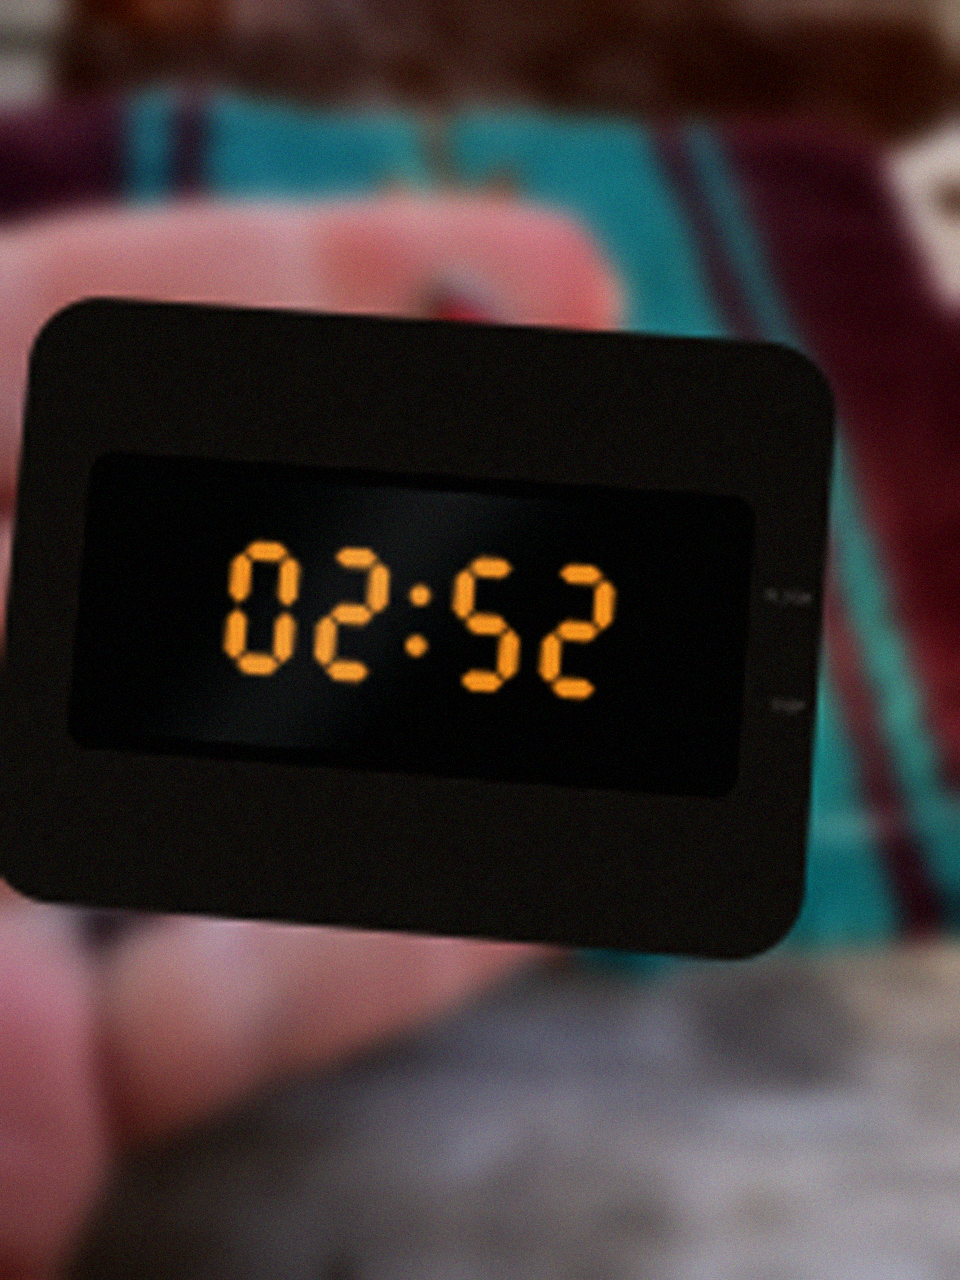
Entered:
2h52
